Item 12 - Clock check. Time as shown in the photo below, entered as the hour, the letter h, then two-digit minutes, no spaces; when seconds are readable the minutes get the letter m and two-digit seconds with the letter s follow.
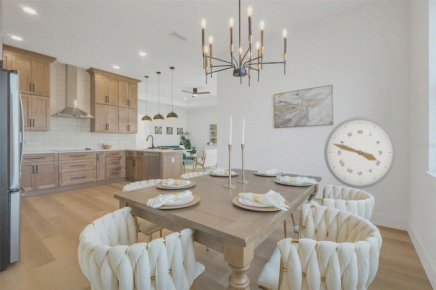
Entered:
3h48
